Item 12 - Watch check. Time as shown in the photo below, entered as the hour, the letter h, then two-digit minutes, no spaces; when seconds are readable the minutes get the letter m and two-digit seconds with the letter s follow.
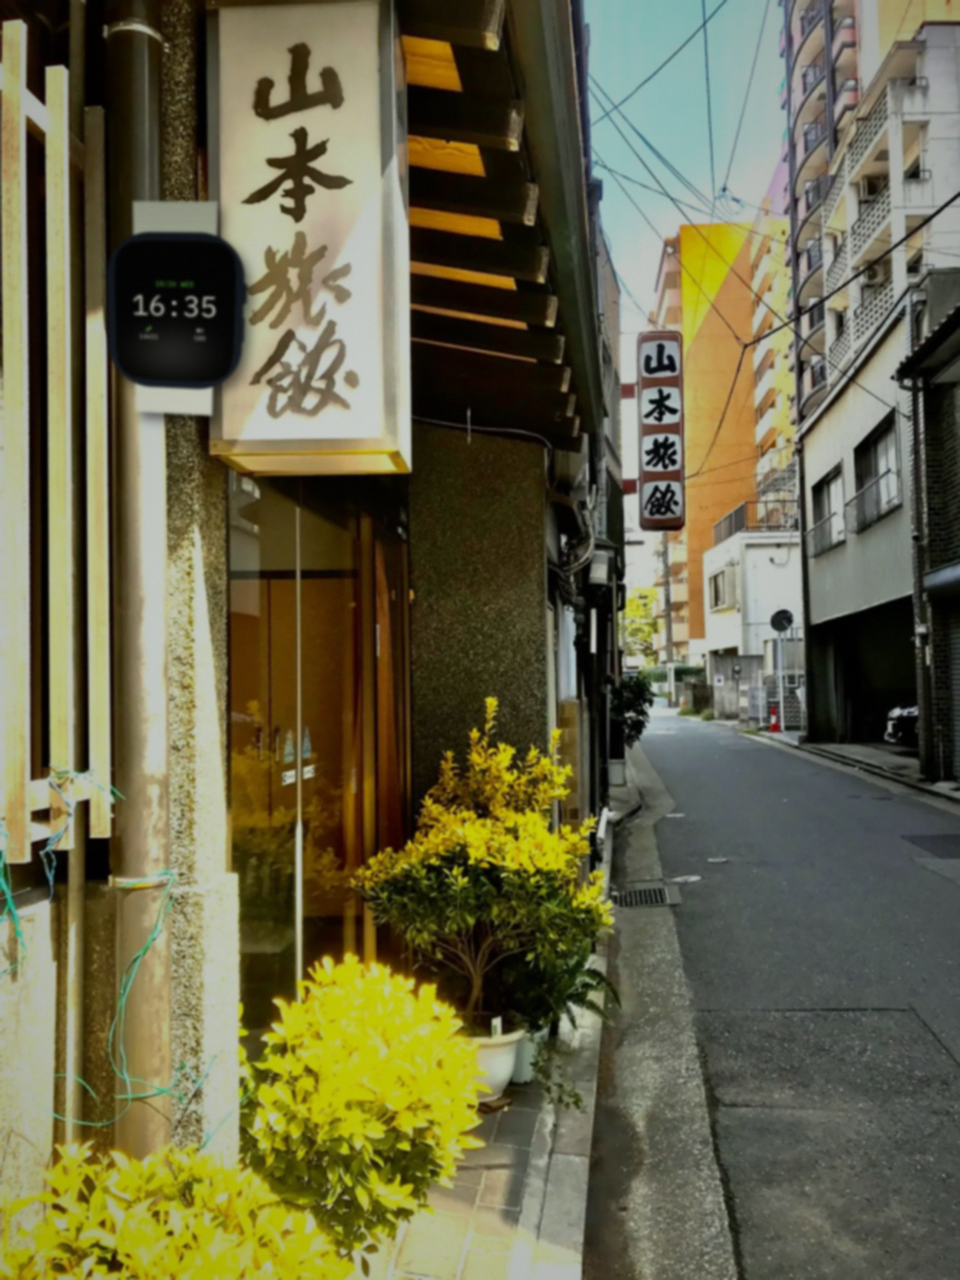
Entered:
16h35
